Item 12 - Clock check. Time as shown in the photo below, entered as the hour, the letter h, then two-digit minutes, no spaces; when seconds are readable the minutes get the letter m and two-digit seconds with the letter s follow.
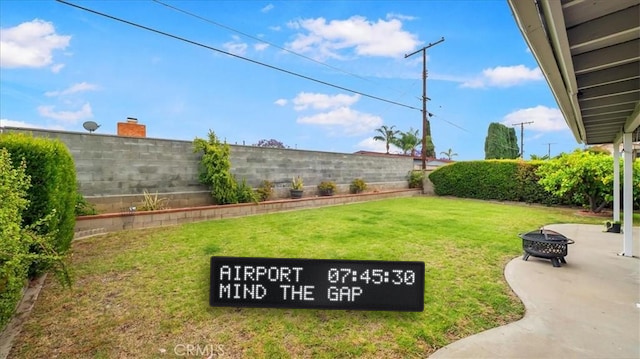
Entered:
7h45m30s
